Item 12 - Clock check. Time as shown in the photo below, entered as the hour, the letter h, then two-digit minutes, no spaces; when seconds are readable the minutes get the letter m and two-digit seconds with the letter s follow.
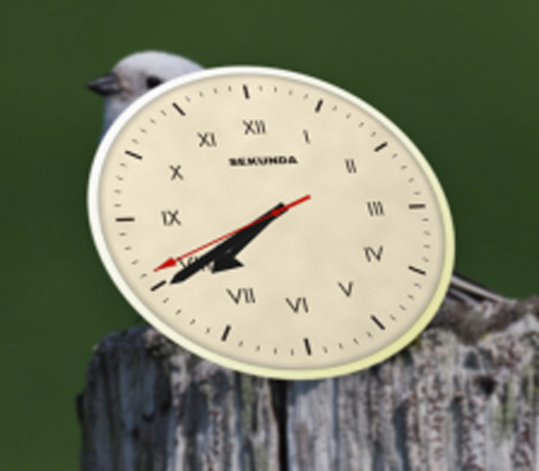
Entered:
7h39m41s
